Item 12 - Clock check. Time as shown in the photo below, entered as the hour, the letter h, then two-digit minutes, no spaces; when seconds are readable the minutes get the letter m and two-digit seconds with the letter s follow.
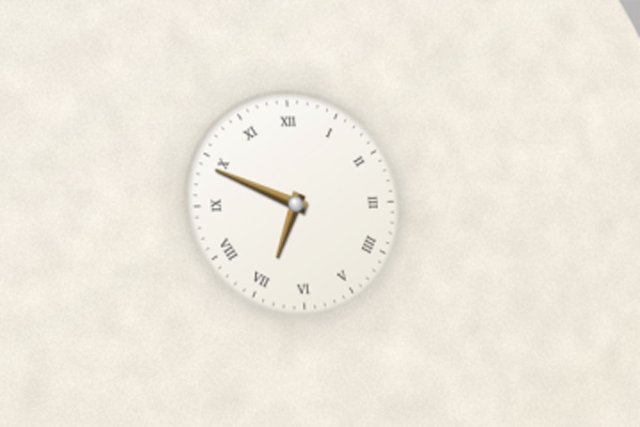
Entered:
6h49
